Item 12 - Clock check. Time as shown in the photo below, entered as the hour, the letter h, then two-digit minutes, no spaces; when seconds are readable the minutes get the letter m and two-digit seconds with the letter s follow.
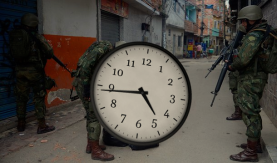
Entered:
4h44
